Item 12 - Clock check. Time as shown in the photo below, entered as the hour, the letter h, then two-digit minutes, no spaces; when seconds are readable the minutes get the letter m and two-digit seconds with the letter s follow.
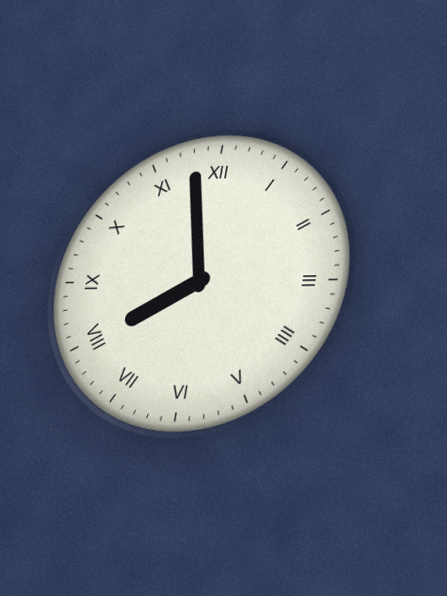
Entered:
7h58
